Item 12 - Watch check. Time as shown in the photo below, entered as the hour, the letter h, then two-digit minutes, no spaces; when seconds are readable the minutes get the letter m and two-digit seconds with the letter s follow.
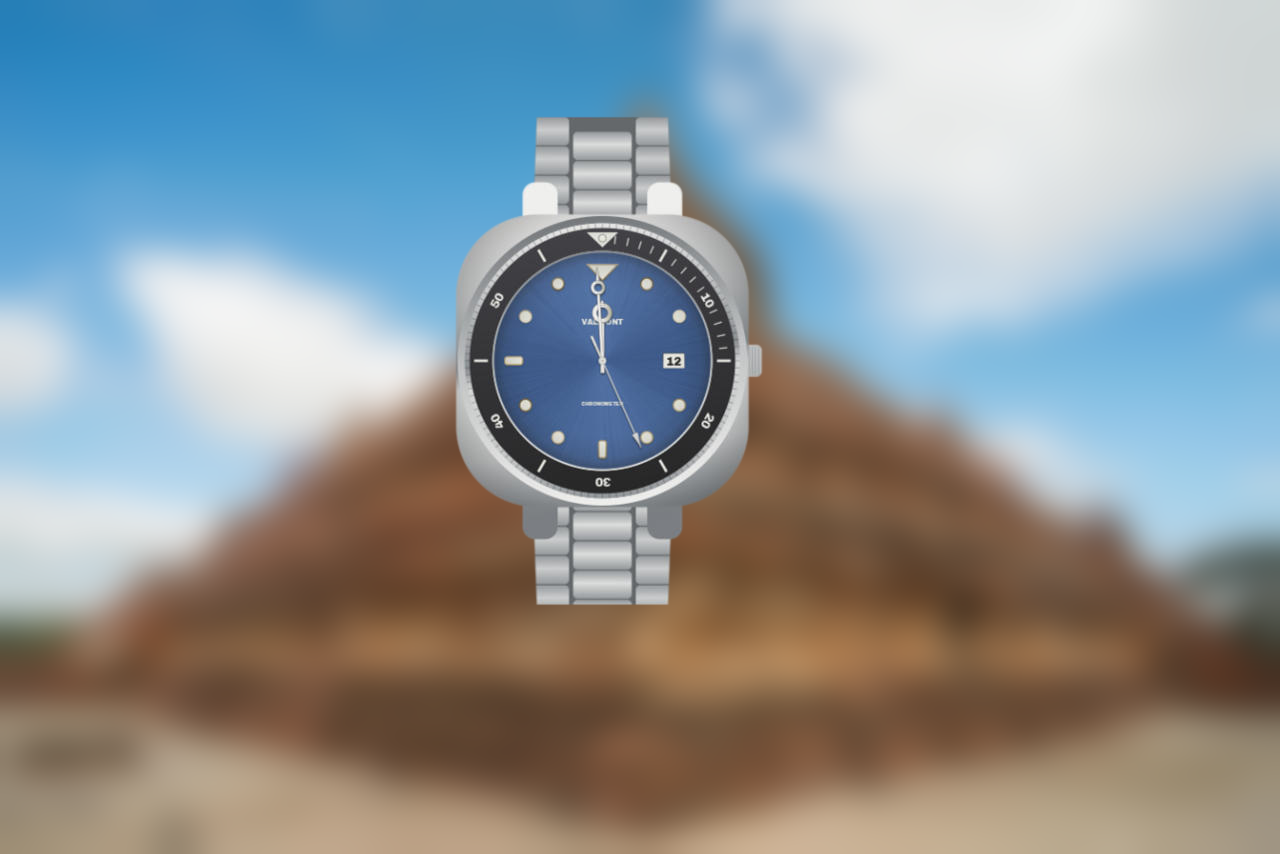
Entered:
11h59m26s
